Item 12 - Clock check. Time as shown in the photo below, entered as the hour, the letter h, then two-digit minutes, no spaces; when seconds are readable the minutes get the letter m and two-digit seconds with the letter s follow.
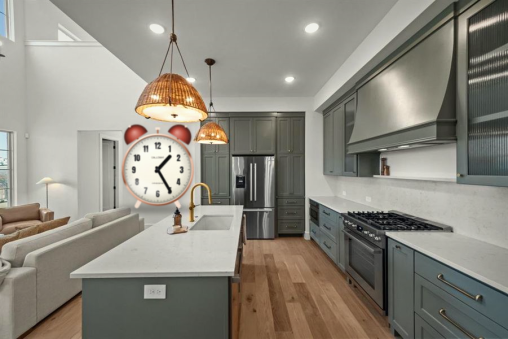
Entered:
1h25
